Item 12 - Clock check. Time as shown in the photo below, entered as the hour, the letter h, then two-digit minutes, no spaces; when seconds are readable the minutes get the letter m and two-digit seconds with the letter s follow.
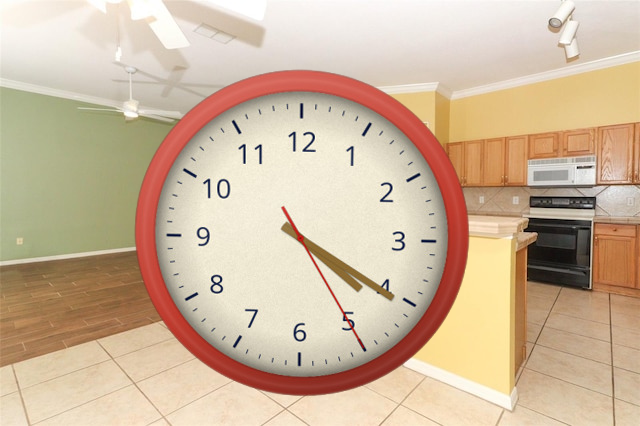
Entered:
4h20m25s
